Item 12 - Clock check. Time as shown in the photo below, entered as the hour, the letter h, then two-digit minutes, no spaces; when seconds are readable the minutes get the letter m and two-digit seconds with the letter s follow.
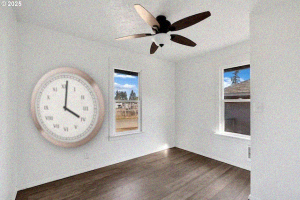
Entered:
4h01
